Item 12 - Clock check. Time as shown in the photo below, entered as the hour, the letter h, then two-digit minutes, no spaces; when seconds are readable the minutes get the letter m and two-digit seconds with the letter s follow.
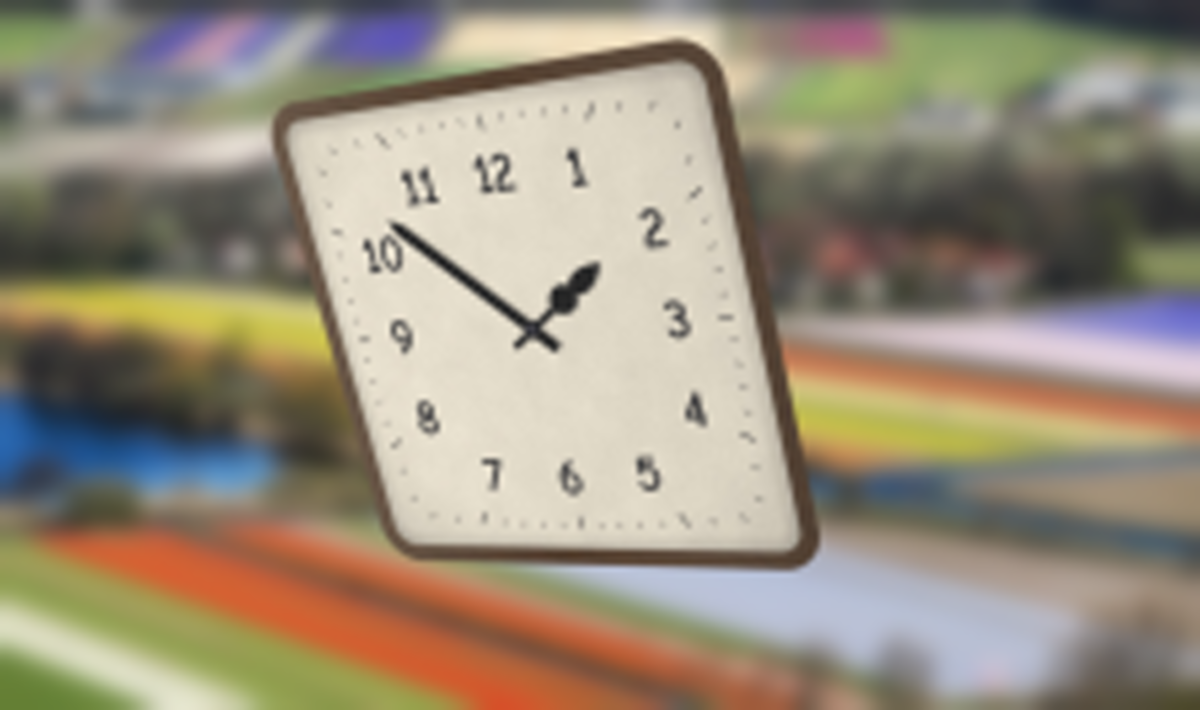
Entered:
1h52
